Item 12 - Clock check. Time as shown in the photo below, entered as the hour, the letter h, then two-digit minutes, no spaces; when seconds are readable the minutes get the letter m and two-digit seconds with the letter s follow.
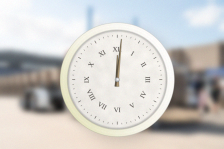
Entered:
12h01
